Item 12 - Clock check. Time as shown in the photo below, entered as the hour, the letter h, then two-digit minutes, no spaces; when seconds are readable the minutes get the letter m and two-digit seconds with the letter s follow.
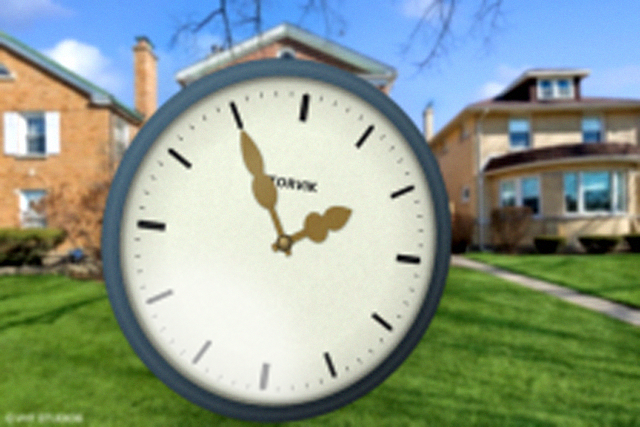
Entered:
1h55
